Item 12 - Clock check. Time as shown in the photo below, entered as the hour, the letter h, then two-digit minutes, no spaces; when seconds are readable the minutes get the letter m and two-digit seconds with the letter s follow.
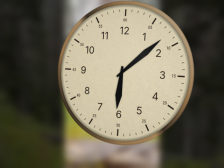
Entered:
6h08
